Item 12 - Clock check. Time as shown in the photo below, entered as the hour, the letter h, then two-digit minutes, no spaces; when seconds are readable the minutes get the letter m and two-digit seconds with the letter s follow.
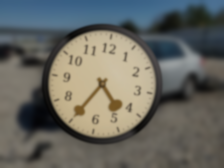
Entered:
4h35
